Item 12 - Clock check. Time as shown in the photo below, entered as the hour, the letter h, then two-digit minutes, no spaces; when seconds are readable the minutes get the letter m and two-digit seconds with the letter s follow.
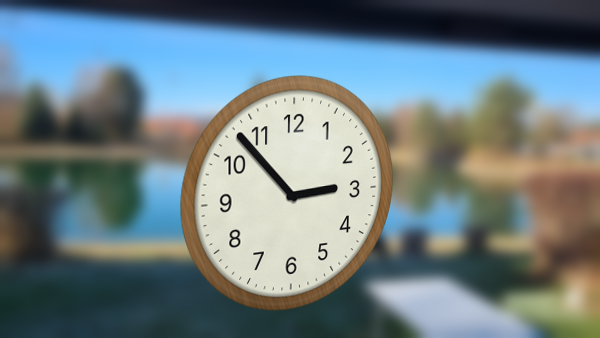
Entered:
2h53
